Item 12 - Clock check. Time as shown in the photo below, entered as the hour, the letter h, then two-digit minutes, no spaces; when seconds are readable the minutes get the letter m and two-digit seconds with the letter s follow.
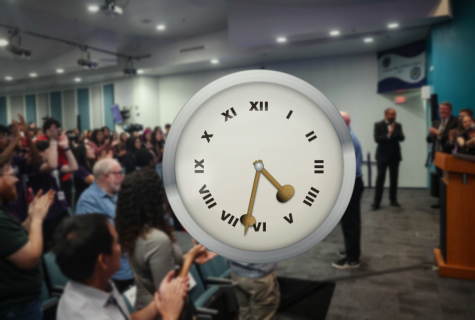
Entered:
4h32
